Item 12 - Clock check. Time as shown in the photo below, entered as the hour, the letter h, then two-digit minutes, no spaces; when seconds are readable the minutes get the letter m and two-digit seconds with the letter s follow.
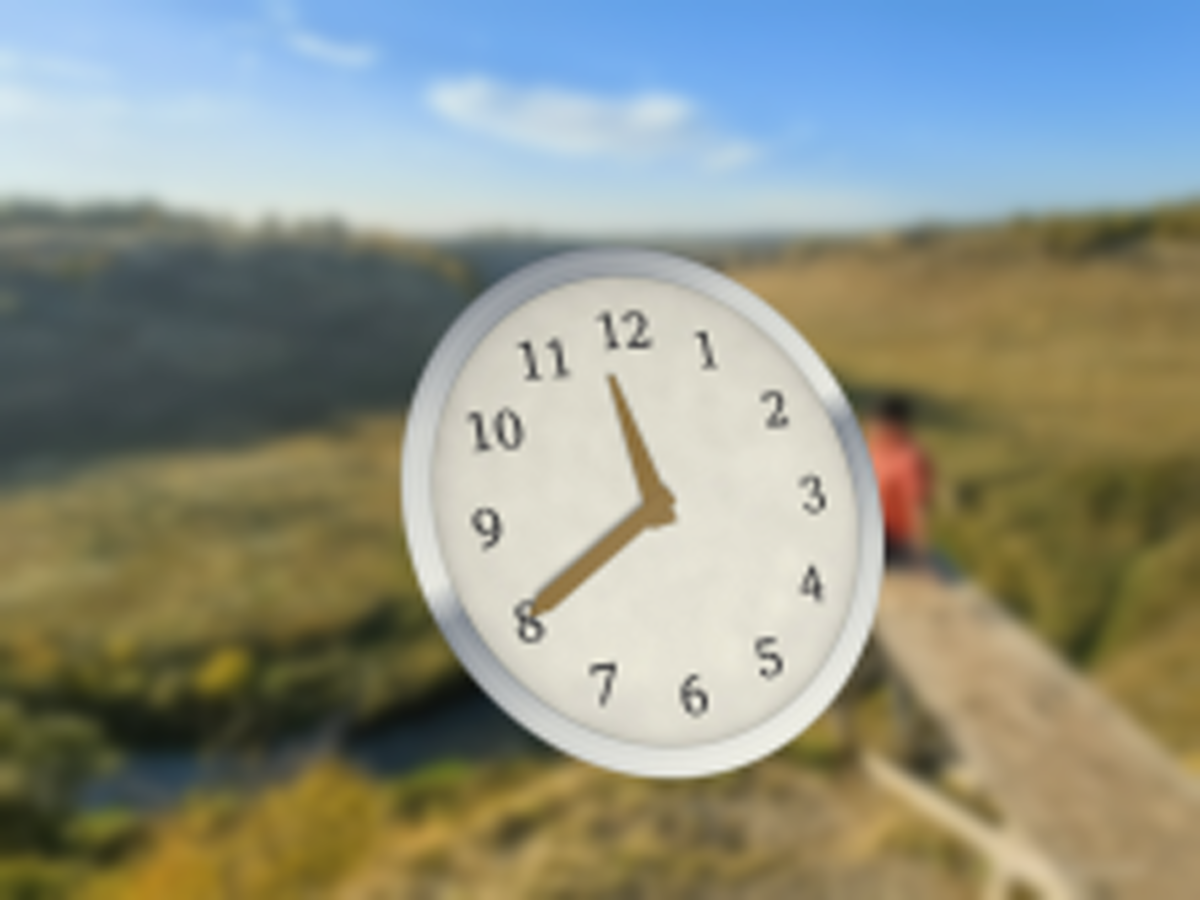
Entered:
11h40
